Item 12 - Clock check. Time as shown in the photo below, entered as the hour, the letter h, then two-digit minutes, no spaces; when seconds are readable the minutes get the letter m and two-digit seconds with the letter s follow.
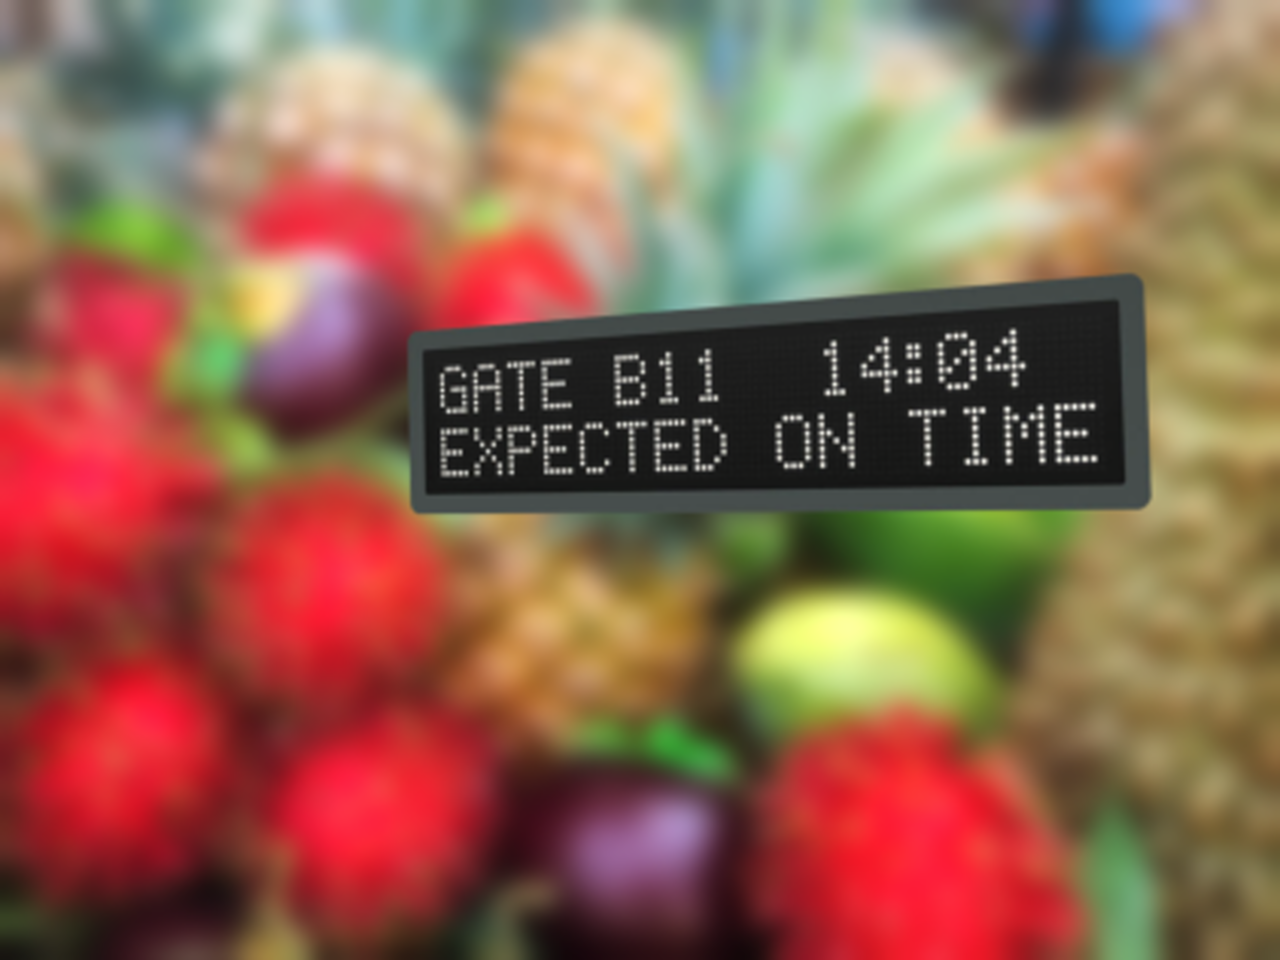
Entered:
14h04
